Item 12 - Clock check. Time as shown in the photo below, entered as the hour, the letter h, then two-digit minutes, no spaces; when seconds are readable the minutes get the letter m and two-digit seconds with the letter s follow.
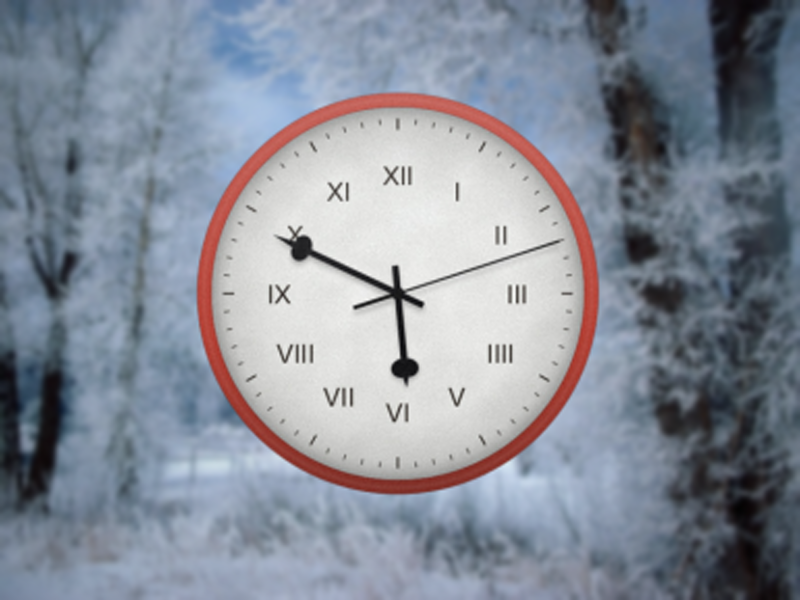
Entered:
5h49m12s
